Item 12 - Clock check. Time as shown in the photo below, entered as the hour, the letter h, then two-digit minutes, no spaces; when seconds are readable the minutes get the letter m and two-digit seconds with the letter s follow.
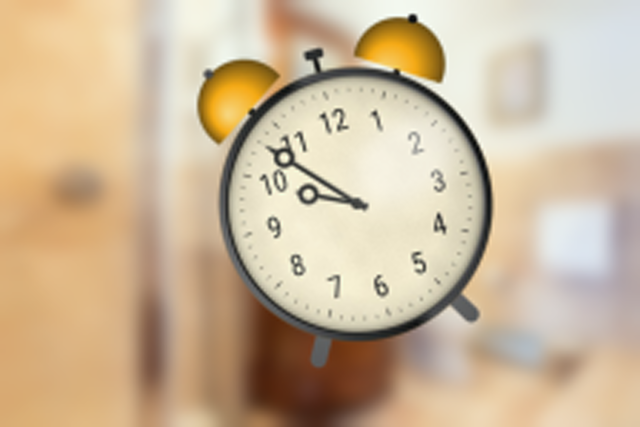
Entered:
9h53
